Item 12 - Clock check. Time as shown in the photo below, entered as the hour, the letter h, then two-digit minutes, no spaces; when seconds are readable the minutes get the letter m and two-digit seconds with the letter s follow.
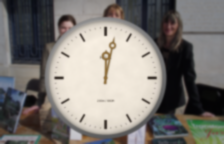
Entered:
12h02
